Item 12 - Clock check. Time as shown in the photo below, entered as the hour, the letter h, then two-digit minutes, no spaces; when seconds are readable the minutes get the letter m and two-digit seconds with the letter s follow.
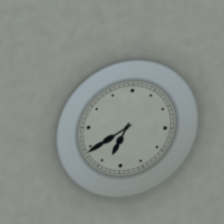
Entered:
6h39
